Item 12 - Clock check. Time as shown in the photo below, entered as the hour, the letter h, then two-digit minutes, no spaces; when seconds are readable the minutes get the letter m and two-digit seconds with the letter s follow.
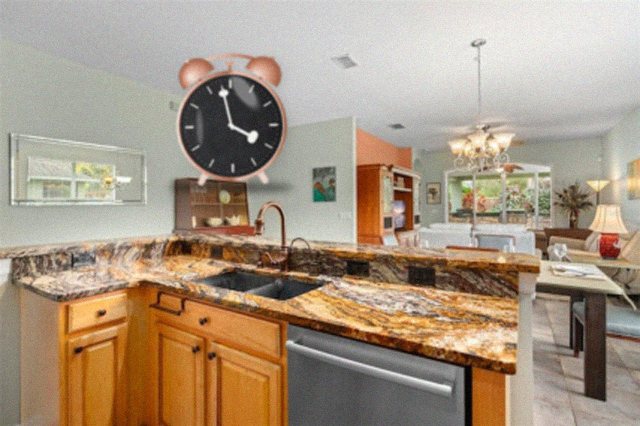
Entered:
3h58
